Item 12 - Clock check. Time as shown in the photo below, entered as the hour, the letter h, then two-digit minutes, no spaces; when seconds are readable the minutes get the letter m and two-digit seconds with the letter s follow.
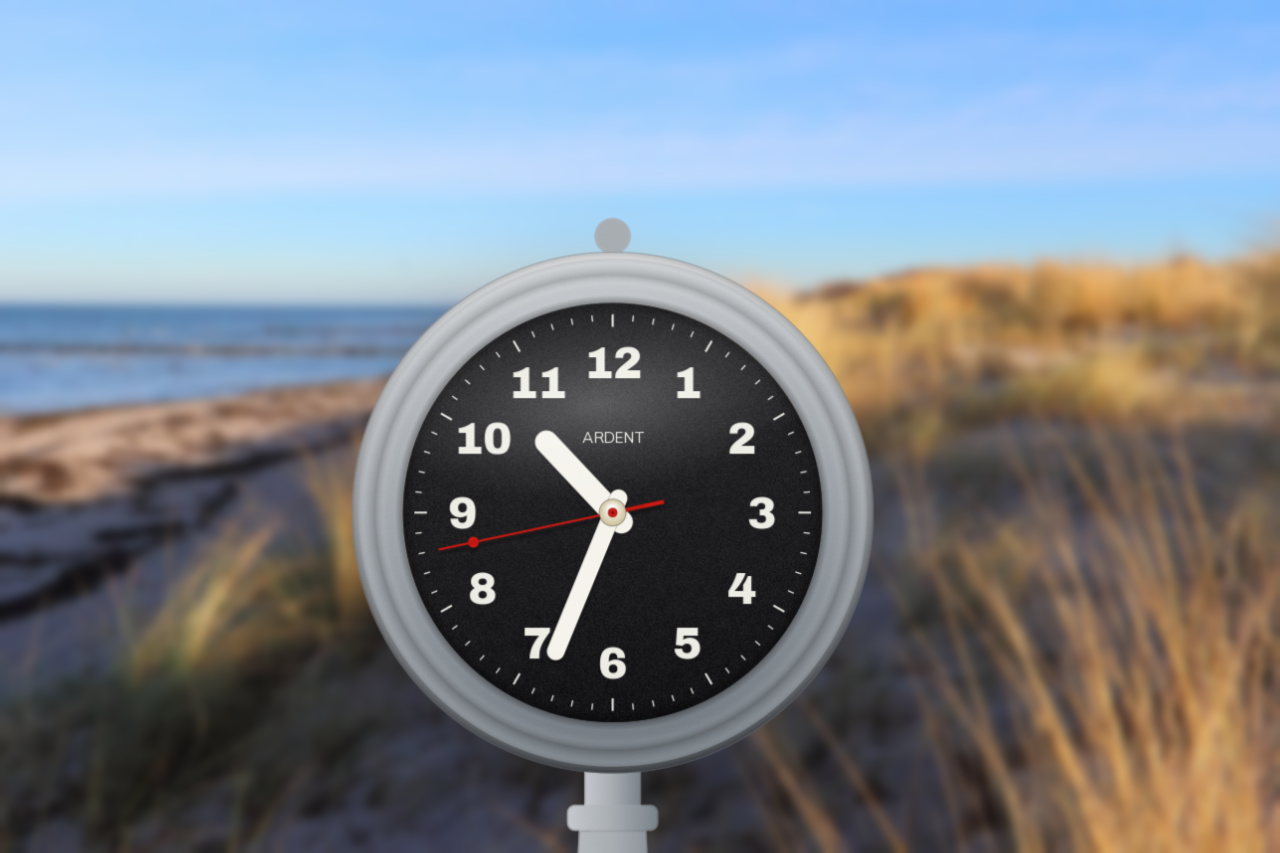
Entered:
10h33m43s
